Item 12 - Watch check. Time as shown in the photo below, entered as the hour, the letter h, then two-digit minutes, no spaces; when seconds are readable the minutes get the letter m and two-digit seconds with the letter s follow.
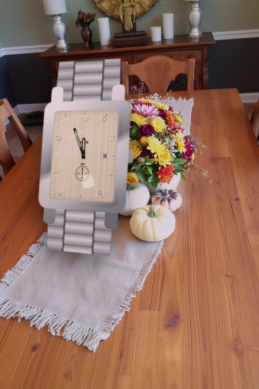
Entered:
11h56
